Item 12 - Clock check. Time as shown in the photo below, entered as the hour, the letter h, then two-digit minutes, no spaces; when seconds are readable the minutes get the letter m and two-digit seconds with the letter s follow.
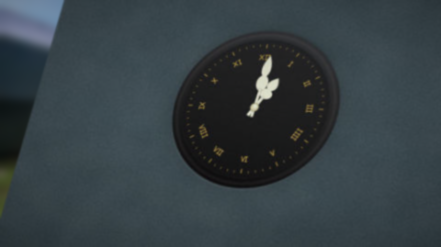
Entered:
1h01
